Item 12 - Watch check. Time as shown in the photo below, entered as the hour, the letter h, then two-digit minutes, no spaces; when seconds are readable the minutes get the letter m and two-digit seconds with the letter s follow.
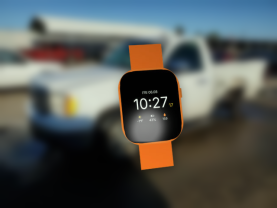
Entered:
10h27
